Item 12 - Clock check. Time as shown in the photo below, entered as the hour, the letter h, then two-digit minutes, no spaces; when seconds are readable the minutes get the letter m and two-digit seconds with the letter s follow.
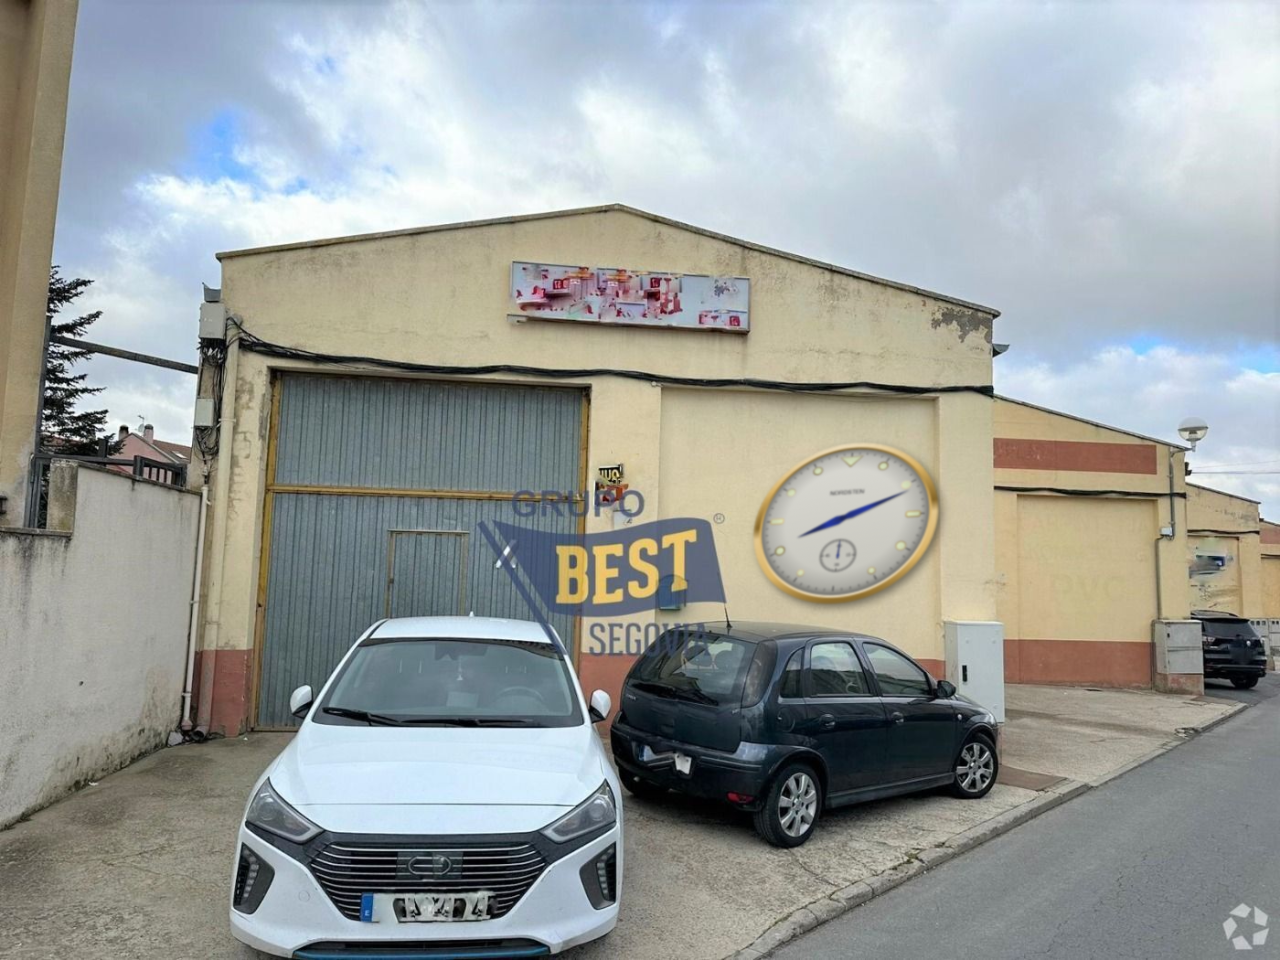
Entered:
8h11
